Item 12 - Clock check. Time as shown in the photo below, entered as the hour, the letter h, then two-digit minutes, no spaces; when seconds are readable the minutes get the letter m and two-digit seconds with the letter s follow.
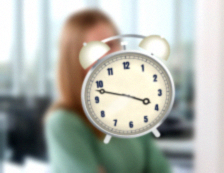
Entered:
3h48
